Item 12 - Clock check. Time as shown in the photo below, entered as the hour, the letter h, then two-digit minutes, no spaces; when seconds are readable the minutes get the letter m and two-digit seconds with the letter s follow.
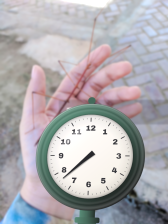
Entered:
7h38
